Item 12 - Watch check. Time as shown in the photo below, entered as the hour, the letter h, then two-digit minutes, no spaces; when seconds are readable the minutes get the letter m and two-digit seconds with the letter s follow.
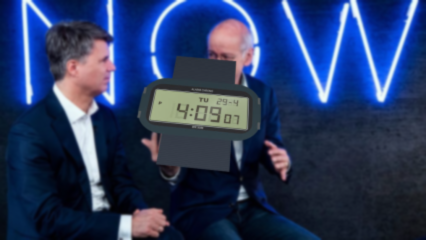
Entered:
4h09m07s
